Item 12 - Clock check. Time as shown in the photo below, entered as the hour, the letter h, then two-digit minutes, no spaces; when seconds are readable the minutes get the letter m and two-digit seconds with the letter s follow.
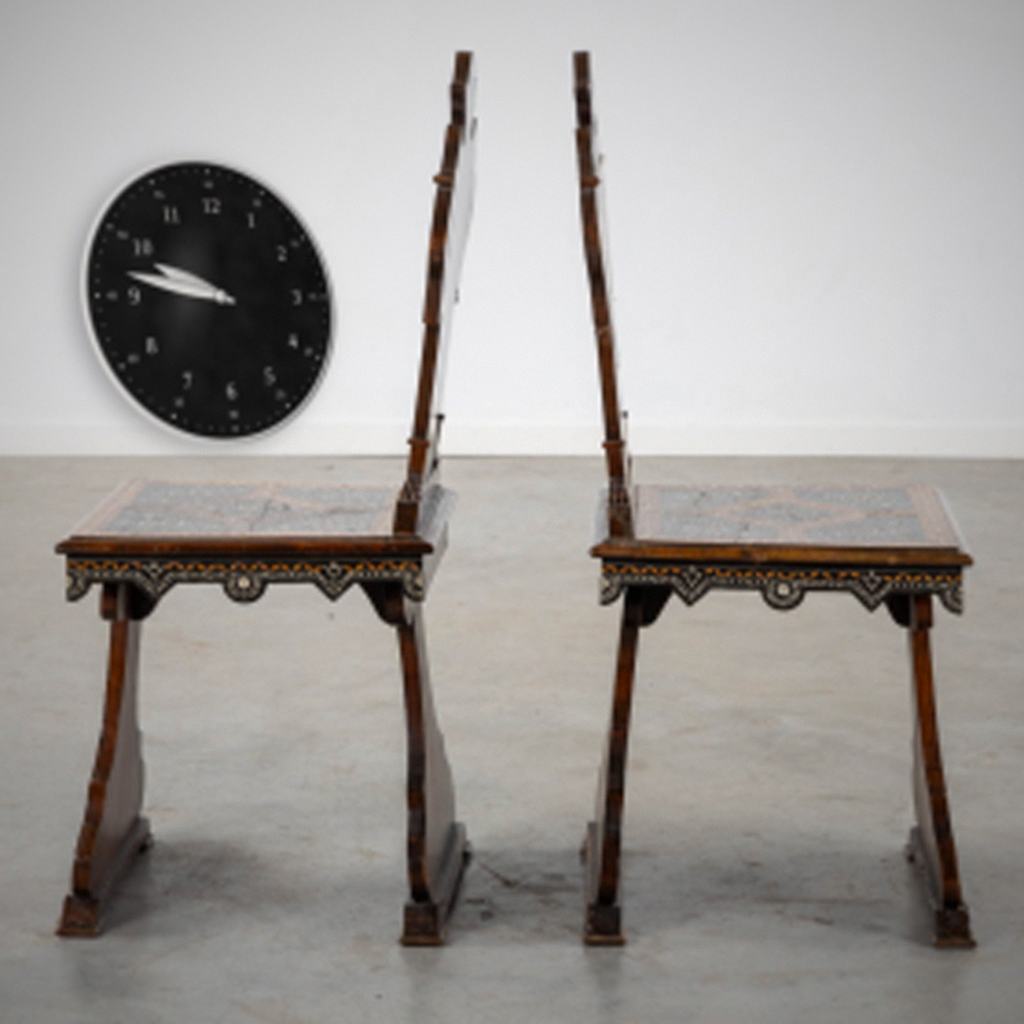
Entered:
9h47
